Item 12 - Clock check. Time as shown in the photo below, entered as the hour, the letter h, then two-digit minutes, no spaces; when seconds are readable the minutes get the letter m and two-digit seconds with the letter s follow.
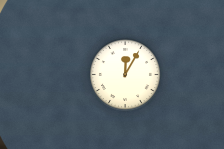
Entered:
12h05
